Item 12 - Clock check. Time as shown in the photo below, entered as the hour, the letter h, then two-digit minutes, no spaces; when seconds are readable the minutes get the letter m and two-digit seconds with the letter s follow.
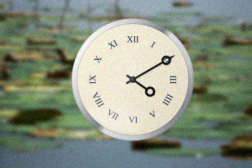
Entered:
4h10
